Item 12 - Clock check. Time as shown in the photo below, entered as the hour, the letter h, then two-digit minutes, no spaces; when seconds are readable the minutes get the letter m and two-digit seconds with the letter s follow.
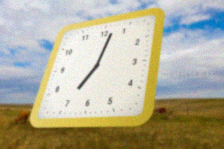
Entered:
7h02
